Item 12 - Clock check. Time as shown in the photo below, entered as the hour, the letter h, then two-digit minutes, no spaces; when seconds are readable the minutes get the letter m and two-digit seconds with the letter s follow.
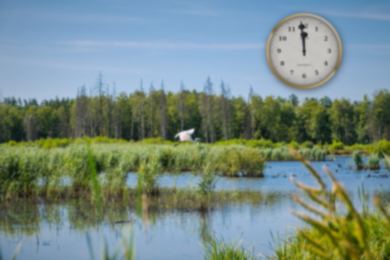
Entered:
11h59
